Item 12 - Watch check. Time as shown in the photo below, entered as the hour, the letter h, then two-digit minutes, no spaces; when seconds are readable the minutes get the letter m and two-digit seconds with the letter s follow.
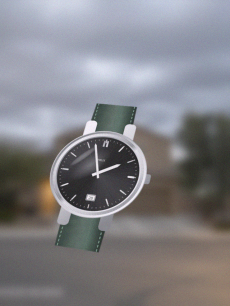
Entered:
1h57
